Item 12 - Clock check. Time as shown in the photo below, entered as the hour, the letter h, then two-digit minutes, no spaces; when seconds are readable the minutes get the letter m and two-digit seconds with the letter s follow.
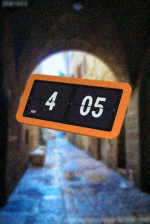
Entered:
4h05
